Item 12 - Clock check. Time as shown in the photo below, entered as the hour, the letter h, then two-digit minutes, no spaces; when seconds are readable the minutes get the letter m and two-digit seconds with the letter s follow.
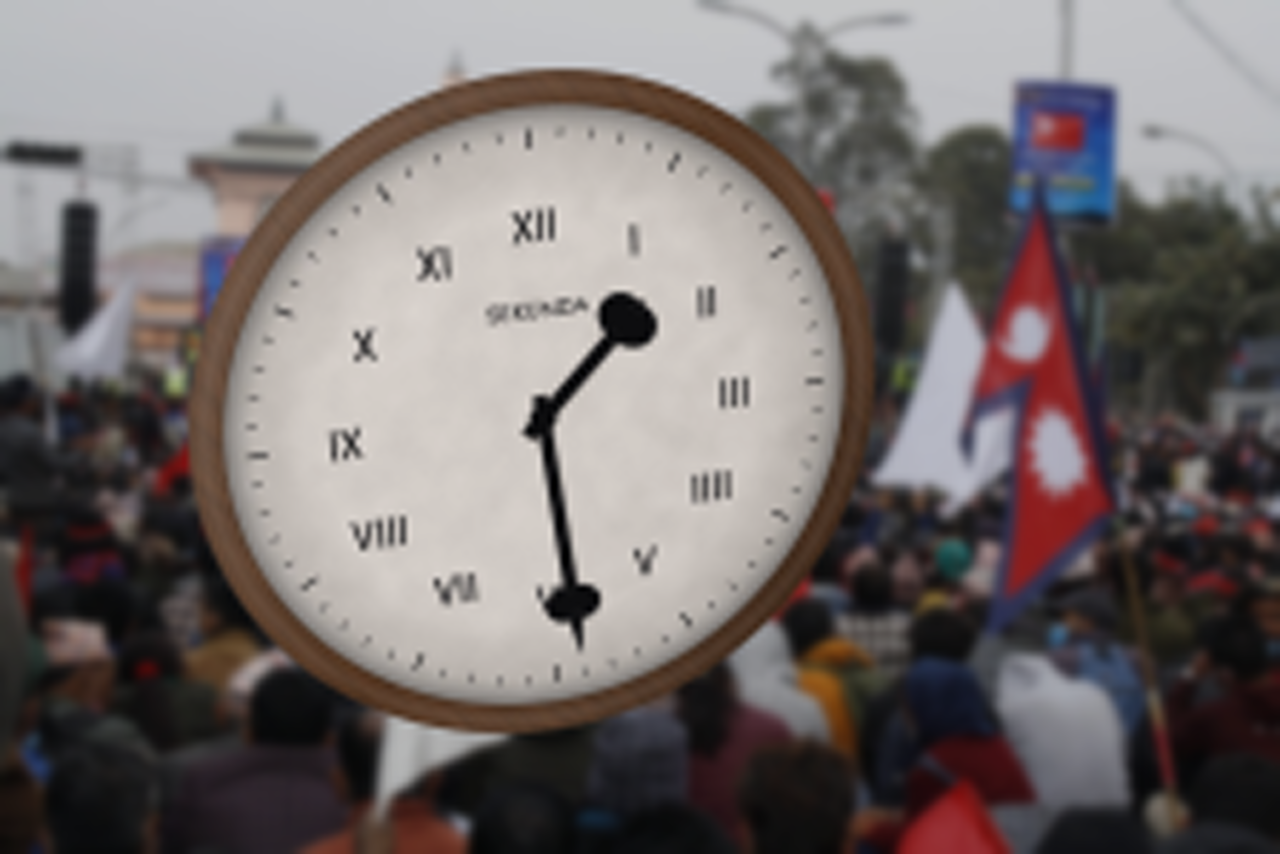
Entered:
1h29
